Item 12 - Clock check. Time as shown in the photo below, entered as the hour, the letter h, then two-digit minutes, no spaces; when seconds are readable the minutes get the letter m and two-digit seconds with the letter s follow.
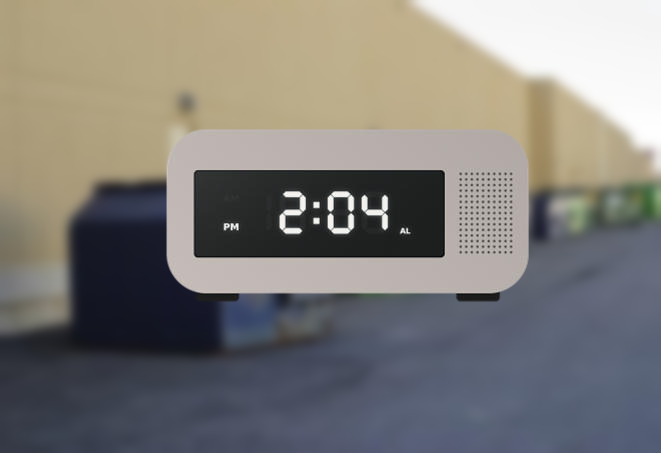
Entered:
2h04
